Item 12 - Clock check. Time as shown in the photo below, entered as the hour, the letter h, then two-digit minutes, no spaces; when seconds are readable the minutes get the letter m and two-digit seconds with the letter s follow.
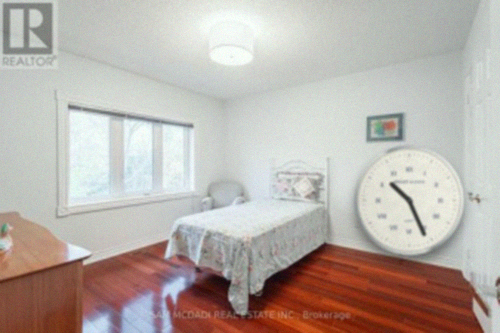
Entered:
10h26
